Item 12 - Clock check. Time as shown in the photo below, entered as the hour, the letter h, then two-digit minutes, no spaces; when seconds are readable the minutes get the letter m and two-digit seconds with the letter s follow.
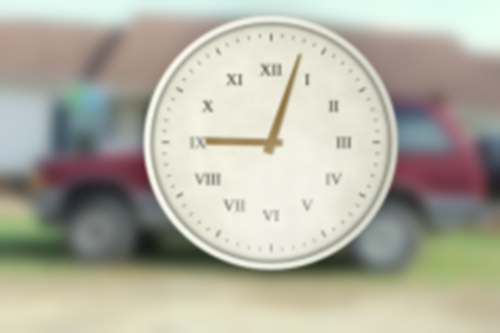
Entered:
9h03
